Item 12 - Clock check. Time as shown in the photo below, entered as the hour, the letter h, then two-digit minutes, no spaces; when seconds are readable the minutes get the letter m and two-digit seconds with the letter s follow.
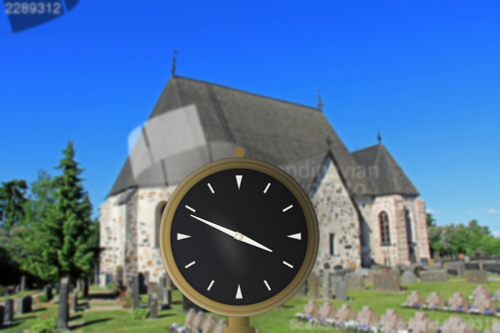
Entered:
3h49
